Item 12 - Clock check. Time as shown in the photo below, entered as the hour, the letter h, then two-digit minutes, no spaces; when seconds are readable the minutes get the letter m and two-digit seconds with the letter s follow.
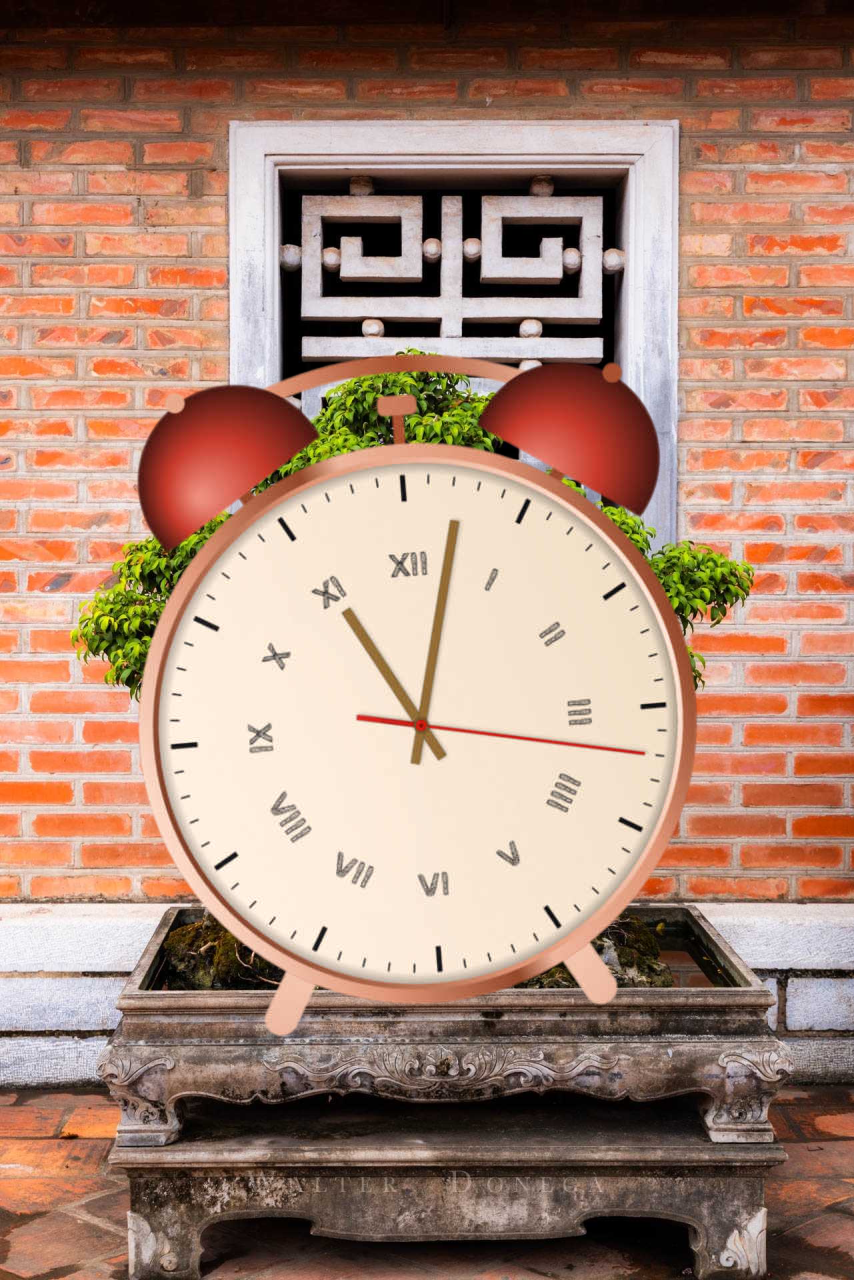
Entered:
11h02m17s
